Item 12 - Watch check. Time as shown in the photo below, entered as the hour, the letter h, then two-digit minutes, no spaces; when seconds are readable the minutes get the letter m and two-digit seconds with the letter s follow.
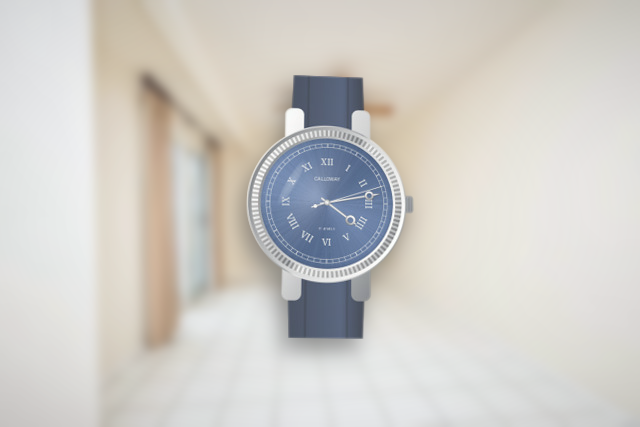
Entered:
4h13m12s
